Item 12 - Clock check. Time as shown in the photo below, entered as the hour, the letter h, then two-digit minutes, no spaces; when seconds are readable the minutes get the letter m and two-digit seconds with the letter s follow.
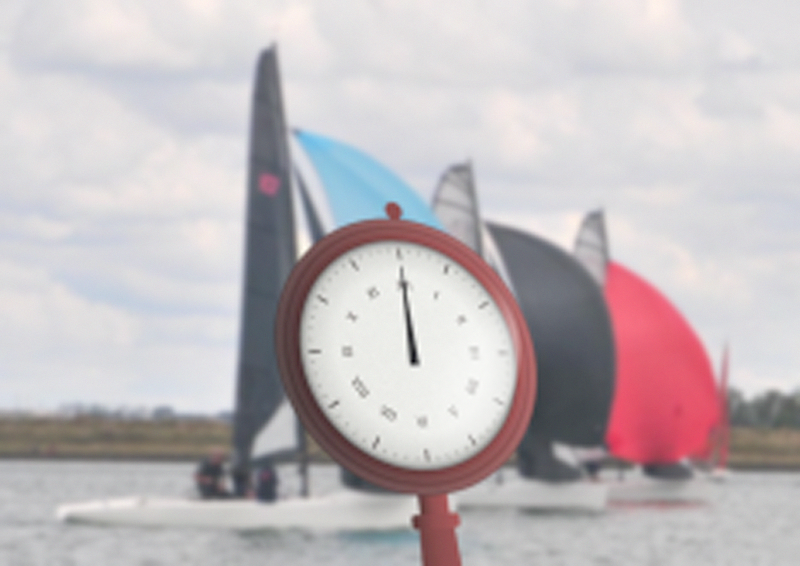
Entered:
12h00
